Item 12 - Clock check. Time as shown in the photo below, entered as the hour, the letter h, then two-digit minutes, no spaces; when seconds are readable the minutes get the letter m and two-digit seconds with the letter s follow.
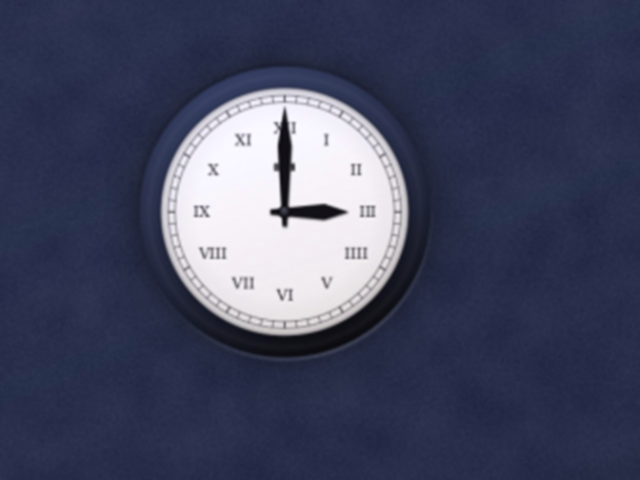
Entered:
3h00
